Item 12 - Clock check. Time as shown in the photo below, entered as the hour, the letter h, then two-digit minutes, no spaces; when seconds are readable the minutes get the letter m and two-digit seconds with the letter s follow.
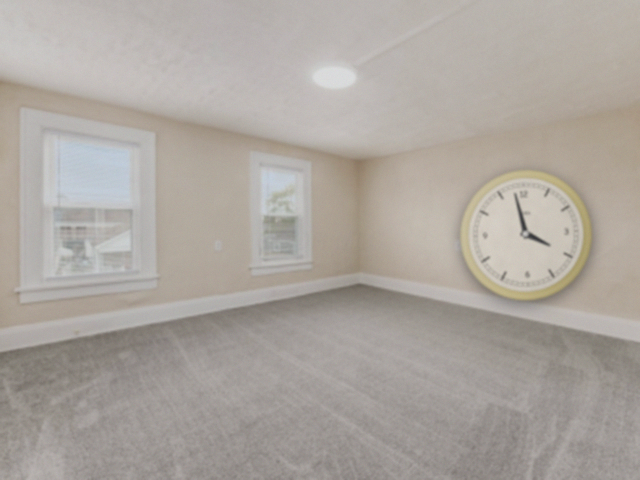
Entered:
3h58
